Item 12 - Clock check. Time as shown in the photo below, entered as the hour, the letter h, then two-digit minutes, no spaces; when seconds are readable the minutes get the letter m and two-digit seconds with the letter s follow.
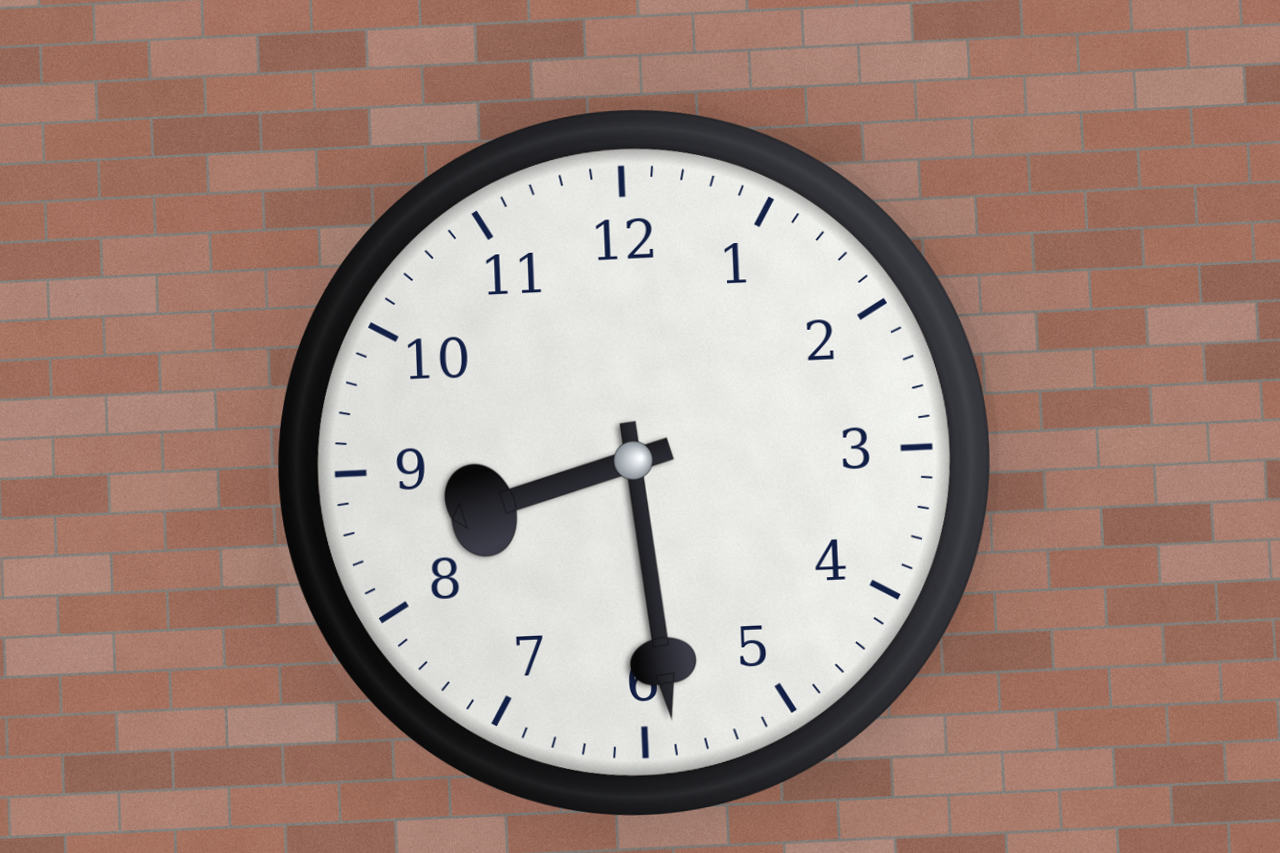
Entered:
8h29
